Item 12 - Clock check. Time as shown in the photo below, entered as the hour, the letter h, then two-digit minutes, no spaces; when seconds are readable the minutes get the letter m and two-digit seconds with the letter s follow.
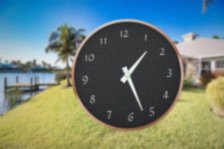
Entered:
1h27
